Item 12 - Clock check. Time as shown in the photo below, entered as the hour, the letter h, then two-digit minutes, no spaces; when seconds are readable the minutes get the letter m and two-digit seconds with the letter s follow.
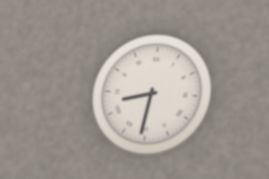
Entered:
8h31
